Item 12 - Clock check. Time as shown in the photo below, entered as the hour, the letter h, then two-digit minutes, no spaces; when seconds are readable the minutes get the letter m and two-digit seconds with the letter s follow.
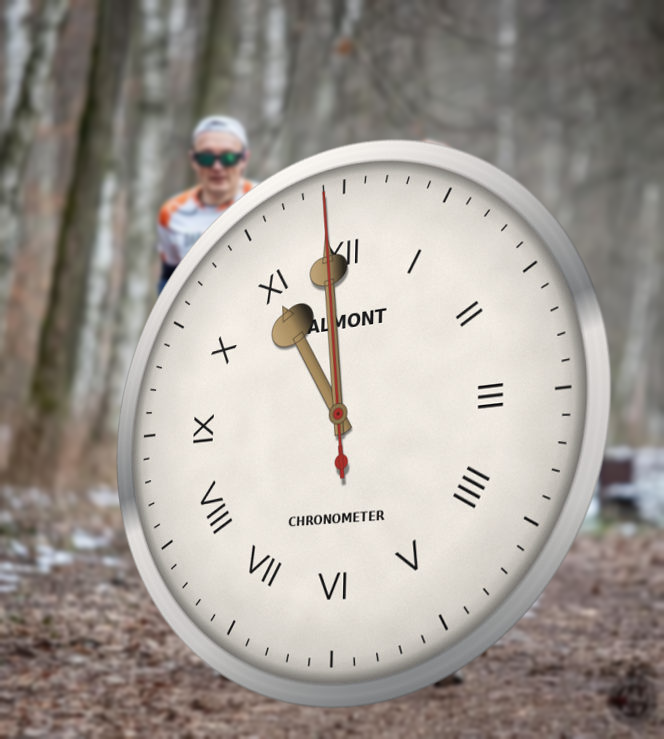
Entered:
10h58m59s
